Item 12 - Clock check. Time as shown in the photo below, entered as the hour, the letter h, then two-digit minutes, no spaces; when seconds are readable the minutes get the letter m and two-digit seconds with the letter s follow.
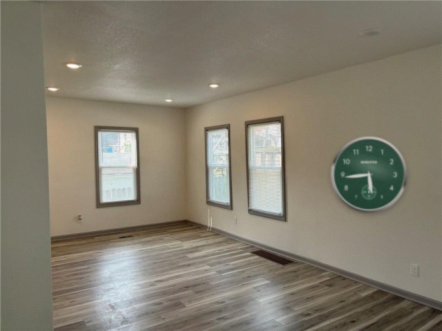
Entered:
5h44
